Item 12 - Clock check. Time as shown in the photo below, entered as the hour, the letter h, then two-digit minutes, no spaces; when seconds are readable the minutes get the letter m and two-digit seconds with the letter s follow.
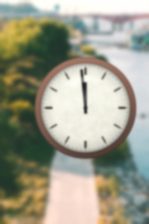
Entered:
11h59
